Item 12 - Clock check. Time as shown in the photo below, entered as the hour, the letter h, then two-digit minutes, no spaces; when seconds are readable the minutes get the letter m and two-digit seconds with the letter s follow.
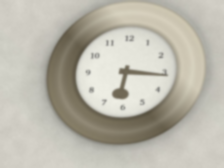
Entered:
6h16
